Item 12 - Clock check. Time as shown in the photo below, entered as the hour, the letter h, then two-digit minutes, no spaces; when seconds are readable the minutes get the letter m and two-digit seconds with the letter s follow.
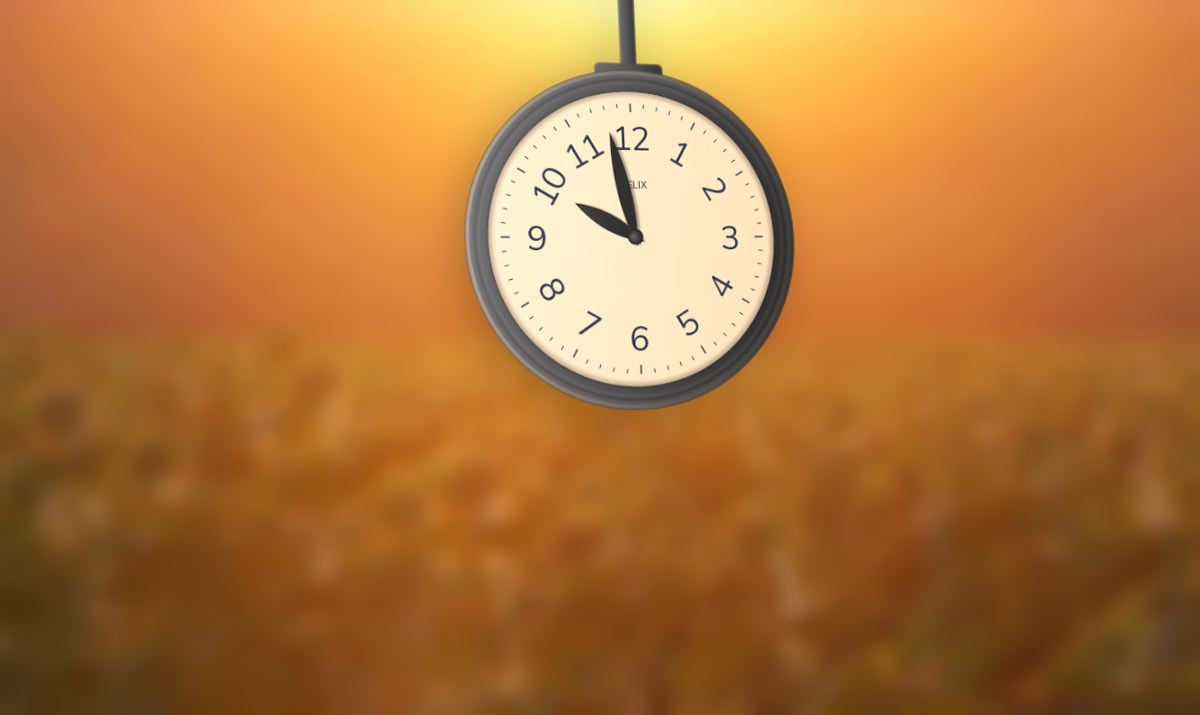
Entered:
9h58
